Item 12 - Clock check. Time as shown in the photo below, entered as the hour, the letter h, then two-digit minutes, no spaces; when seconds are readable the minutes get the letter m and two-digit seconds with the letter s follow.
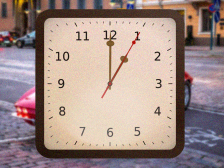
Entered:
1h00m05s
